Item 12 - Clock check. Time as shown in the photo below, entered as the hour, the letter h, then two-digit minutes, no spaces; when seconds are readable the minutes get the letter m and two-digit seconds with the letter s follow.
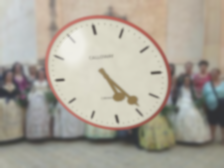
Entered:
5h24
